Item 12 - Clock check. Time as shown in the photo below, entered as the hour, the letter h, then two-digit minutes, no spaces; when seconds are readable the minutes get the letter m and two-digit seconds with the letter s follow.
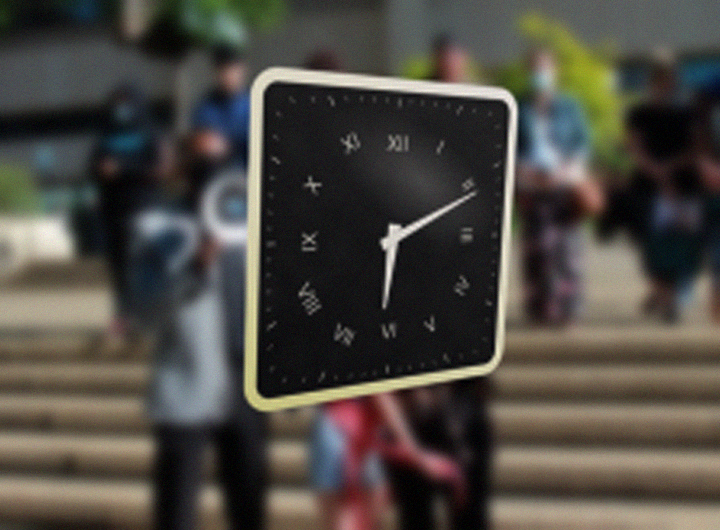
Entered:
6h11
